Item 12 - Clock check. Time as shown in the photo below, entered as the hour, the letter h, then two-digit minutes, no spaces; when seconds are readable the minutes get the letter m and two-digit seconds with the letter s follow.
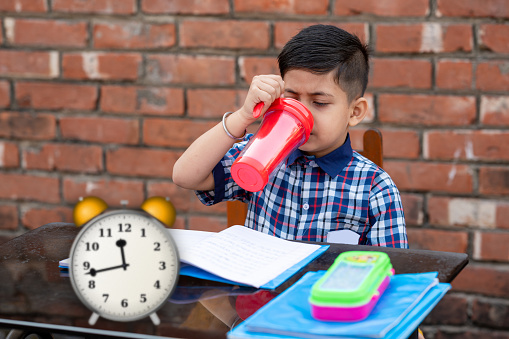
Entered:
11h43
